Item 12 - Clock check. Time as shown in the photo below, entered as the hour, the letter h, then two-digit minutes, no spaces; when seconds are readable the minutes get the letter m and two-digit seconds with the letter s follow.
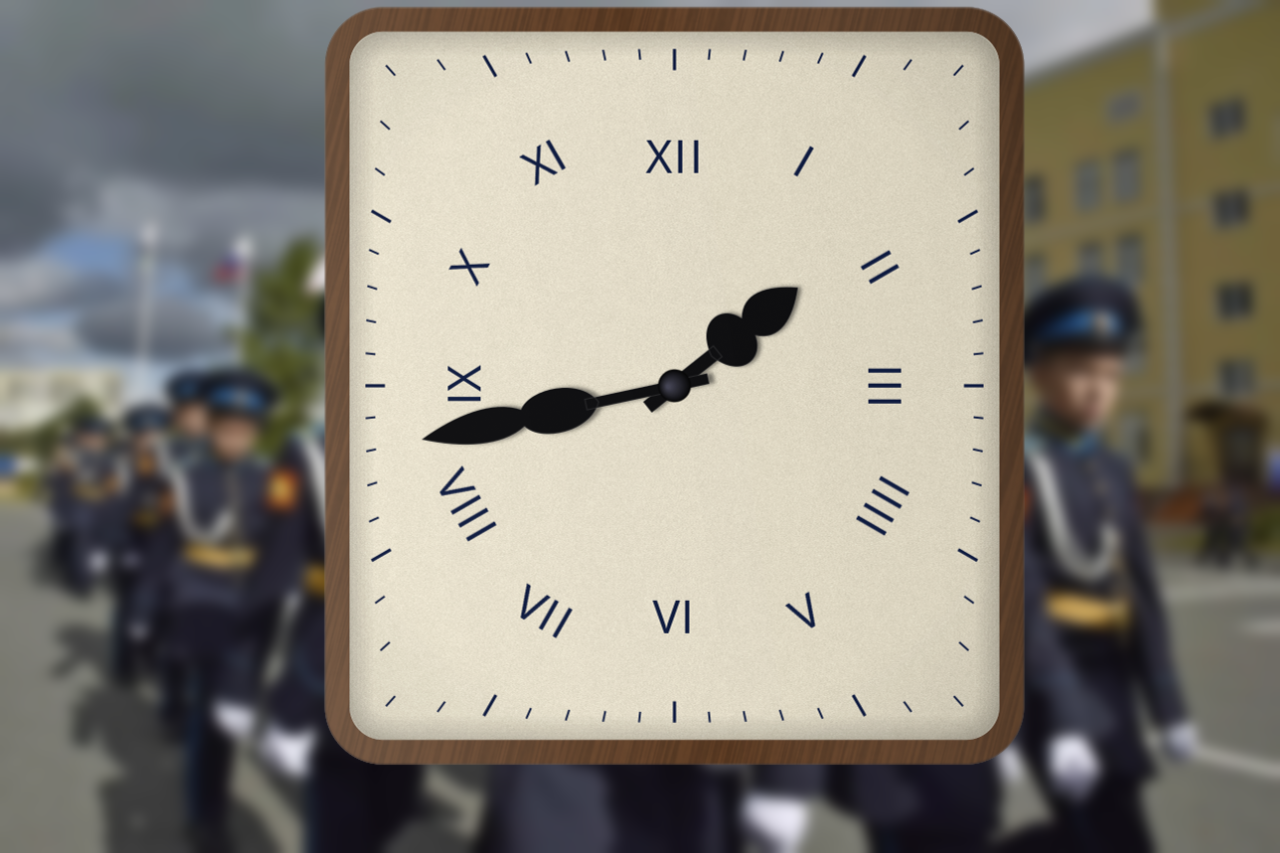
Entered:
1h43
